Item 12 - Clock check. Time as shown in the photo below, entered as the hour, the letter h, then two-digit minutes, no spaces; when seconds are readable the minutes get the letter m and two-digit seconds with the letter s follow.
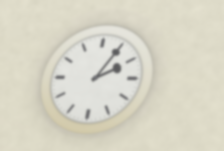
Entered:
2h05
